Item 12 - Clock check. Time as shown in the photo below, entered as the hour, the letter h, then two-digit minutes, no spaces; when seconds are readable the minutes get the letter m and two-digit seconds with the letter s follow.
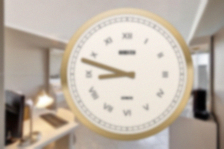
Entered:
8h48
